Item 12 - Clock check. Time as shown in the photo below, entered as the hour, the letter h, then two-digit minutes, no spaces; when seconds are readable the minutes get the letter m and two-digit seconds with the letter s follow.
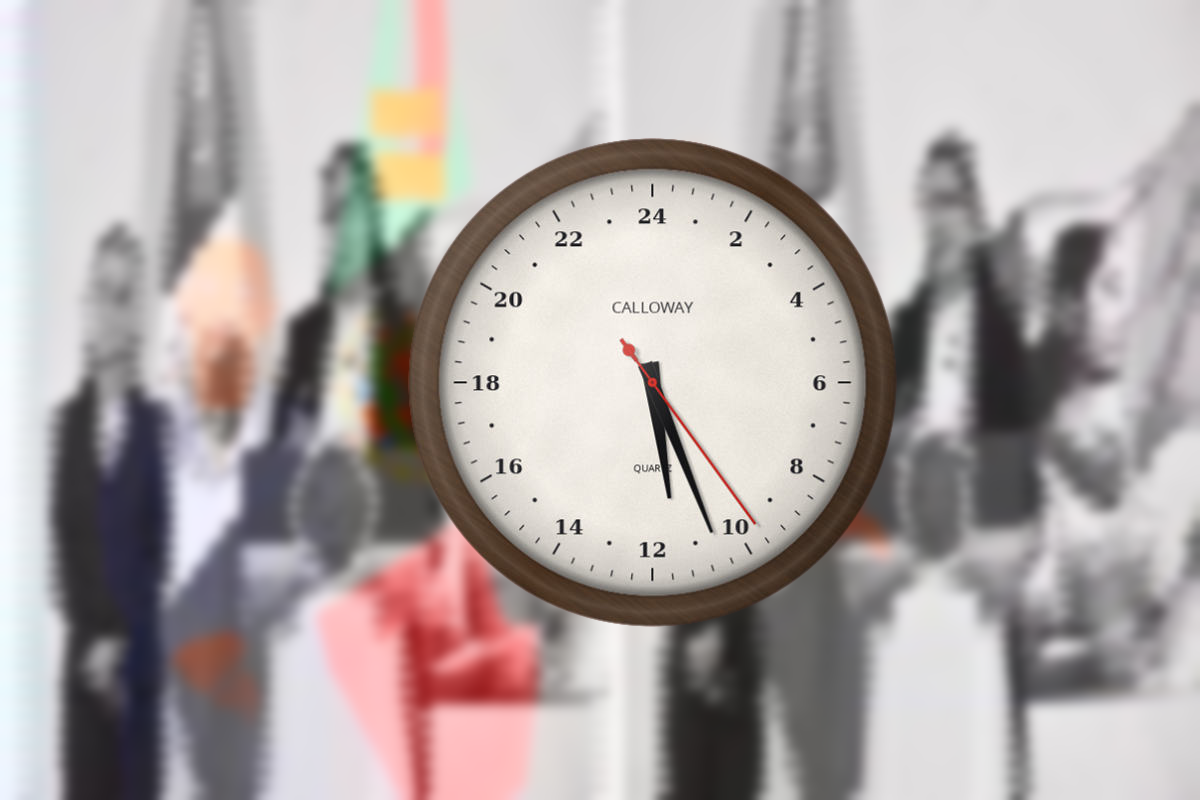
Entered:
11h26m24s
